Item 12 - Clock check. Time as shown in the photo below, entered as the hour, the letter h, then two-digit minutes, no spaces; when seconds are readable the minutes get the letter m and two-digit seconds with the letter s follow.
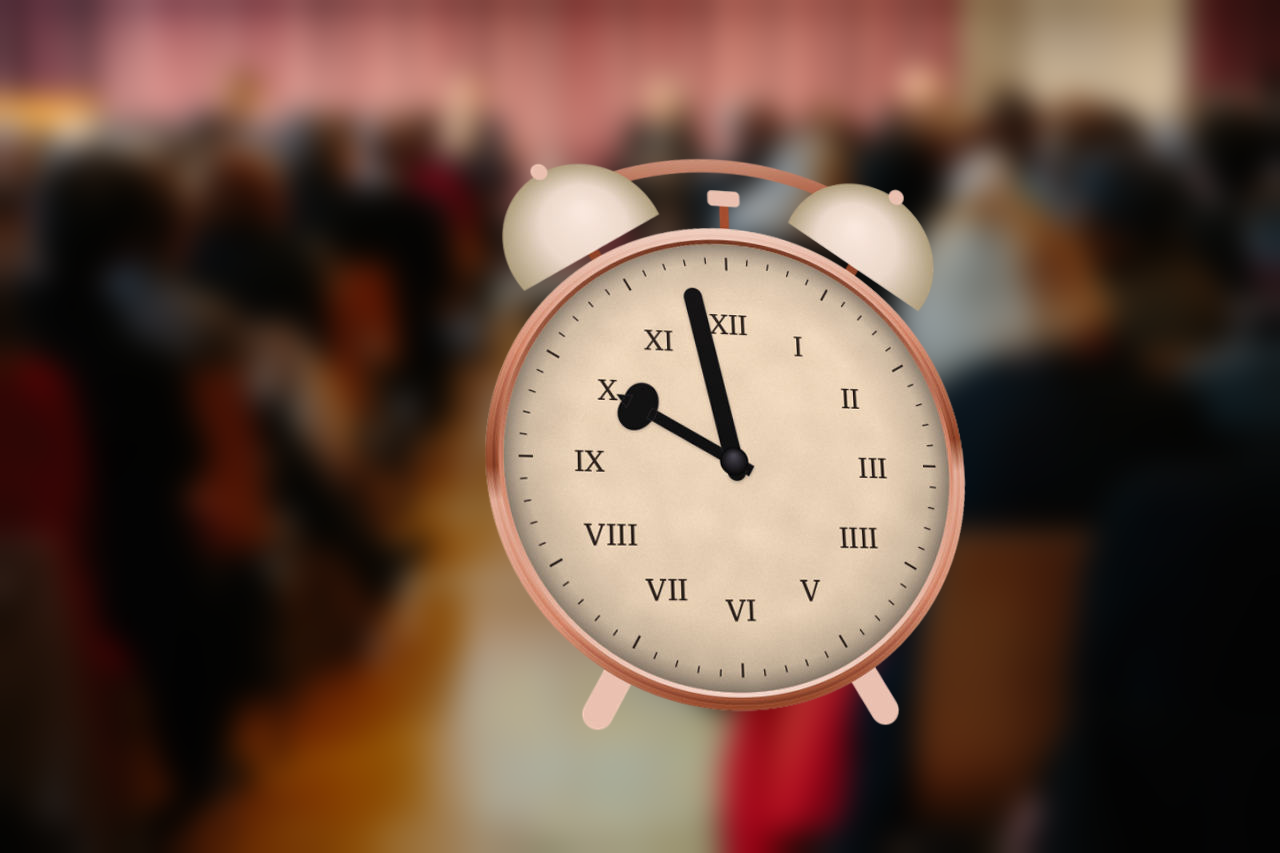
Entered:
9h58
